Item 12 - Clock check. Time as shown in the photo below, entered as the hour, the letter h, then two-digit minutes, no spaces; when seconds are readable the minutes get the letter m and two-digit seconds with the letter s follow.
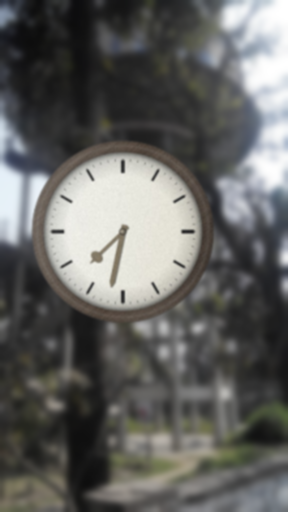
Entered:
7h32
